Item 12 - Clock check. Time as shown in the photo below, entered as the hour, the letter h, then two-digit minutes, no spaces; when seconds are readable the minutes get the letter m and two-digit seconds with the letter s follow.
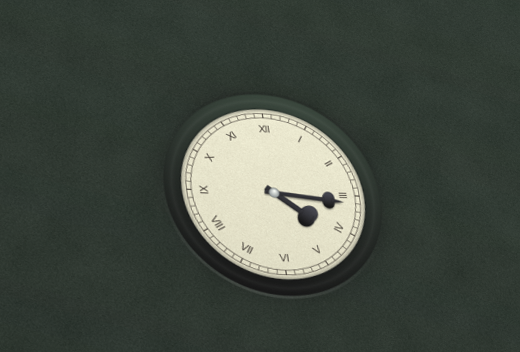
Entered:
4h16
